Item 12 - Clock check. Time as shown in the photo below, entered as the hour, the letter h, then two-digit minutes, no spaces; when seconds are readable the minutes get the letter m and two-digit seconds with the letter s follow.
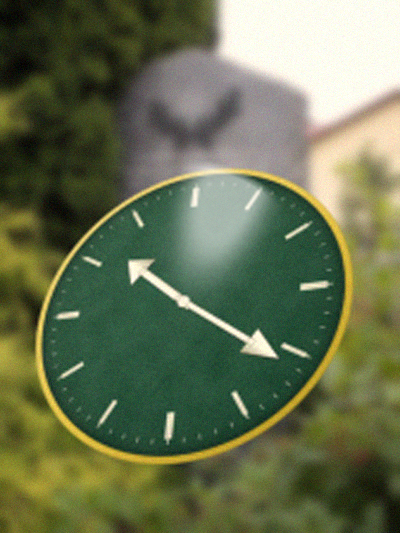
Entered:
10h21
